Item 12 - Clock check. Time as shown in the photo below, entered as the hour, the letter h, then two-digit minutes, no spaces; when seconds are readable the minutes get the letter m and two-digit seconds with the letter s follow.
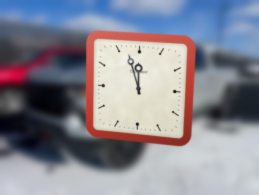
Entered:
11h57
